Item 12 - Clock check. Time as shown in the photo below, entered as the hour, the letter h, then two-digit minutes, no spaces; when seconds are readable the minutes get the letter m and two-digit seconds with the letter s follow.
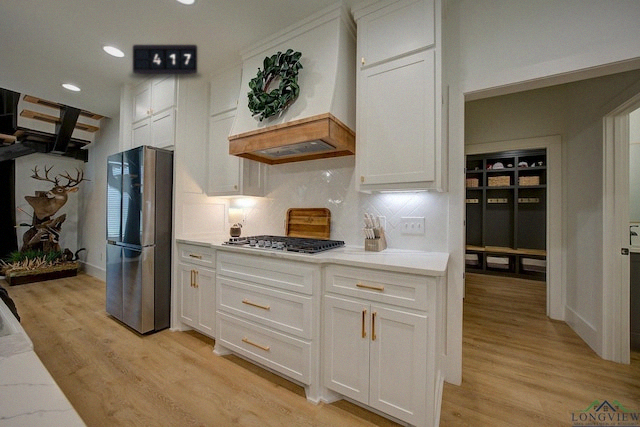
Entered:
4h17
